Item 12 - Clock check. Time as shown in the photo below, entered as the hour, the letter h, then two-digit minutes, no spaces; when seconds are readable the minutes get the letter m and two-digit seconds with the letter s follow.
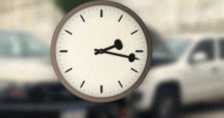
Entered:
2h17
